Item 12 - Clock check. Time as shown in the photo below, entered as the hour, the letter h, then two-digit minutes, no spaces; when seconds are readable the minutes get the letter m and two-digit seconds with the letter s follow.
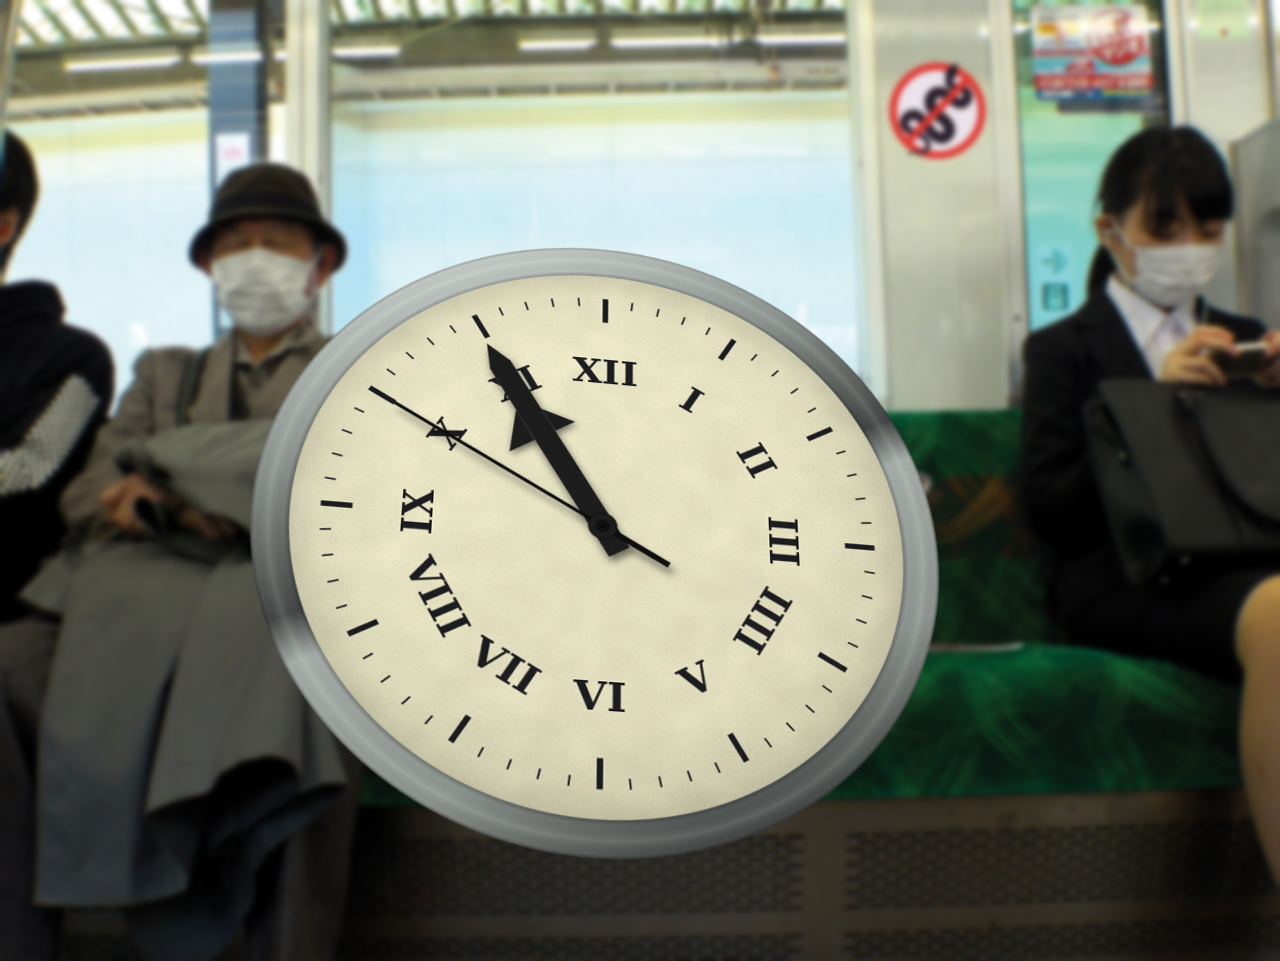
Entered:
10h54m50s
